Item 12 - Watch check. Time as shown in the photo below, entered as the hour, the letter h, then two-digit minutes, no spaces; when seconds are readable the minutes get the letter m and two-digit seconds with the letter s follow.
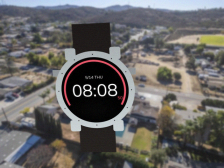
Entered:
8h08
